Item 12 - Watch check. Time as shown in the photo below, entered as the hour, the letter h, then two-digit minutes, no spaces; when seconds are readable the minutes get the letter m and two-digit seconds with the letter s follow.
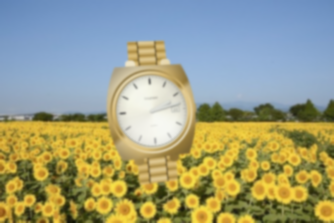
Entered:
2h13
